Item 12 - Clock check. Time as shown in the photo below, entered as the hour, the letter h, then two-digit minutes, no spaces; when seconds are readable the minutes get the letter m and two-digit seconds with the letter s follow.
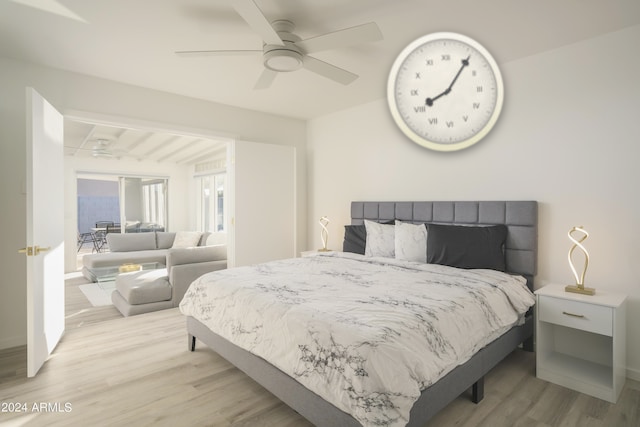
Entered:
8h06
